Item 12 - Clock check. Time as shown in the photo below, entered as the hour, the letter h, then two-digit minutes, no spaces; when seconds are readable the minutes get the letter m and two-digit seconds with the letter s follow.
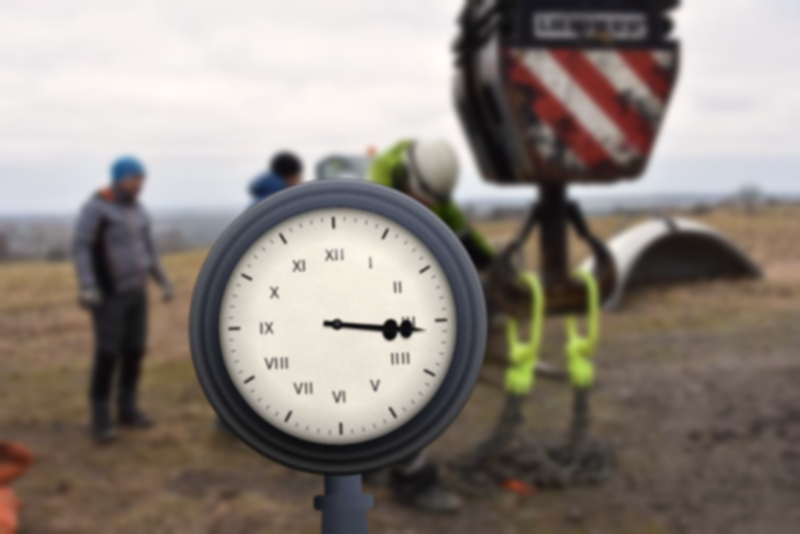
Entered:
3h16
